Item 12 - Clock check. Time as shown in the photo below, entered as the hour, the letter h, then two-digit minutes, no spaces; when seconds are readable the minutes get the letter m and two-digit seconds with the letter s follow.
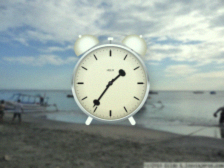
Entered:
1h36
